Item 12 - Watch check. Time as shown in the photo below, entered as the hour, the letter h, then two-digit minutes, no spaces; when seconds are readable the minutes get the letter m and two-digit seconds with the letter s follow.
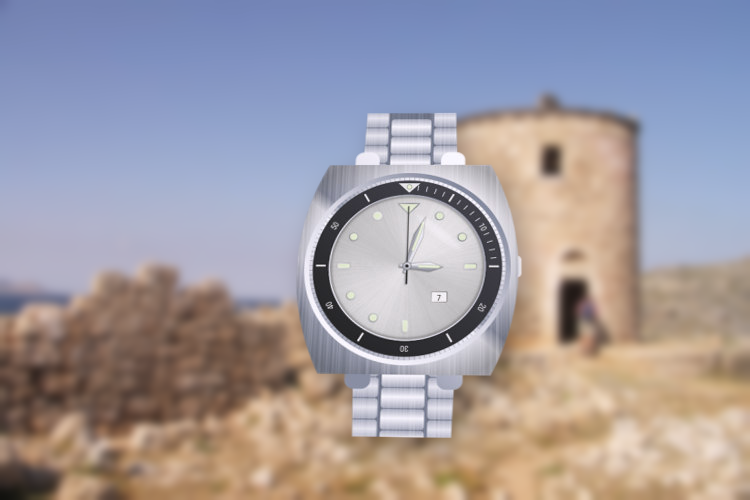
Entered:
3h03m00s
